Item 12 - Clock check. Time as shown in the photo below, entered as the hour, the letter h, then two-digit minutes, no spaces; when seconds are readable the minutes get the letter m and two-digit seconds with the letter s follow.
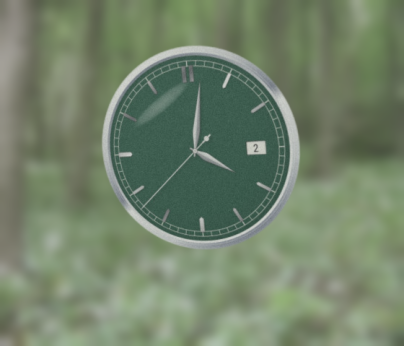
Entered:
4h01m38s
